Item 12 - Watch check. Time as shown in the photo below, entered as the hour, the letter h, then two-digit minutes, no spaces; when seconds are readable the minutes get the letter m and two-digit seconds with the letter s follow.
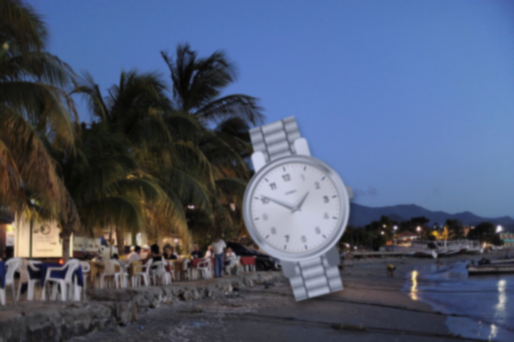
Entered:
1h51
